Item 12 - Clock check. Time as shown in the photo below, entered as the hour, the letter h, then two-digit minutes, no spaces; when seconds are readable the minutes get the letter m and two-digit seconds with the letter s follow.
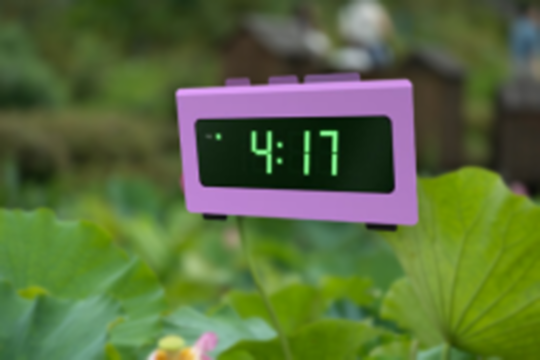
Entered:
4h17
